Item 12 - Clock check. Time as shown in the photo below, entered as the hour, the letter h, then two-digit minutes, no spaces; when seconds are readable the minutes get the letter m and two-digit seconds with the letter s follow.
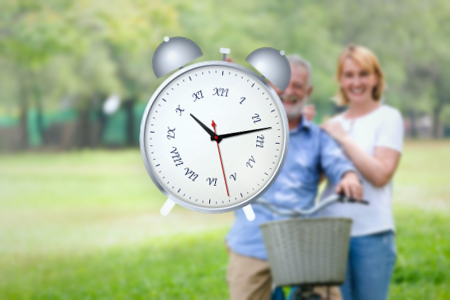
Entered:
10h12m27s
